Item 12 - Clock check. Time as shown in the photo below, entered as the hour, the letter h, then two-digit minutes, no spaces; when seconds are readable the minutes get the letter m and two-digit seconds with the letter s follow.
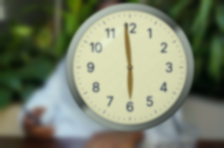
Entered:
5h59
